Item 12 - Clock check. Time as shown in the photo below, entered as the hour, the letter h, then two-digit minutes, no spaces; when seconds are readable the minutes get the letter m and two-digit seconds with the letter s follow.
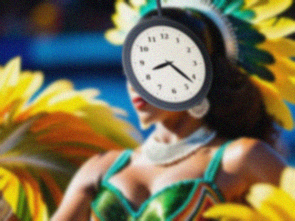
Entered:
8h22
